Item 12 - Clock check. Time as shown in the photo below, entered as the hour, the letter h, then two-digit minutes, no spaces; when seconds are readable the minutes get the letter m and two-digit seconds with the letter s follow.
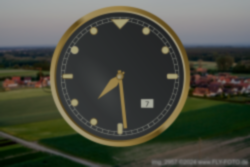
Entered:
7h29
